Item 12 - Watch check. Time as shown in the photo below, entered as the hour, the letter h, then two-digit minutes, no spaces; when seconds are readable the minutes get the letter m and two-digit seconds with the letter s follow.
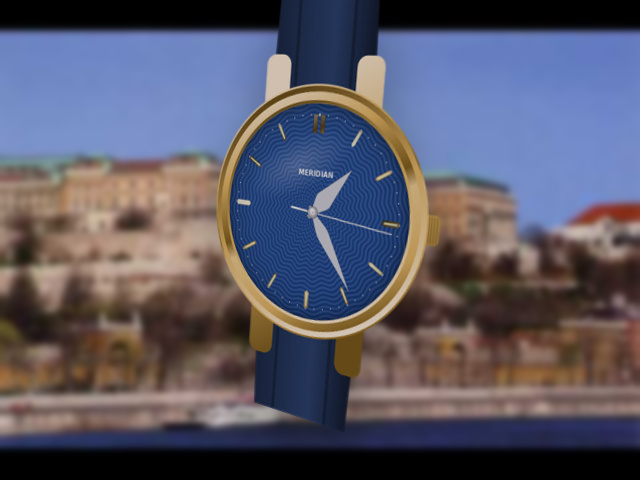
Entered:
1h24m16s
